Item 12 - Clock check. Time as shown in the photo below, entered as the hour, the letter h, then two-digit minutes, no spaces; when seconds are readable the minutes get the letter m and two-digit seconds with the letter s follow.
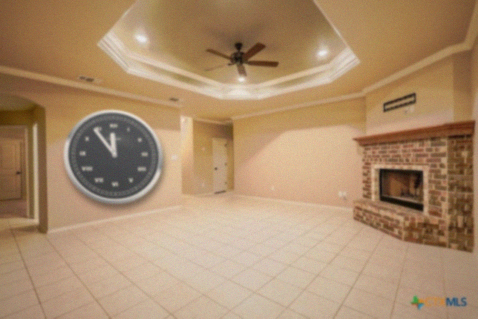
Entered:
11h54
